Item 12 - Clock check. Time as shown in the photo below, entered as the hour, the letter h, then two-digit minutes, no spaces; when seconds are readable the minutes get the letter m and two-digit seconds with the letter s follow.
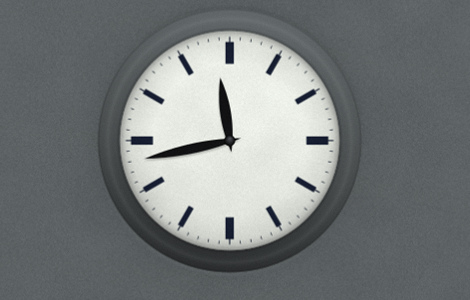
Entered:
11h43
